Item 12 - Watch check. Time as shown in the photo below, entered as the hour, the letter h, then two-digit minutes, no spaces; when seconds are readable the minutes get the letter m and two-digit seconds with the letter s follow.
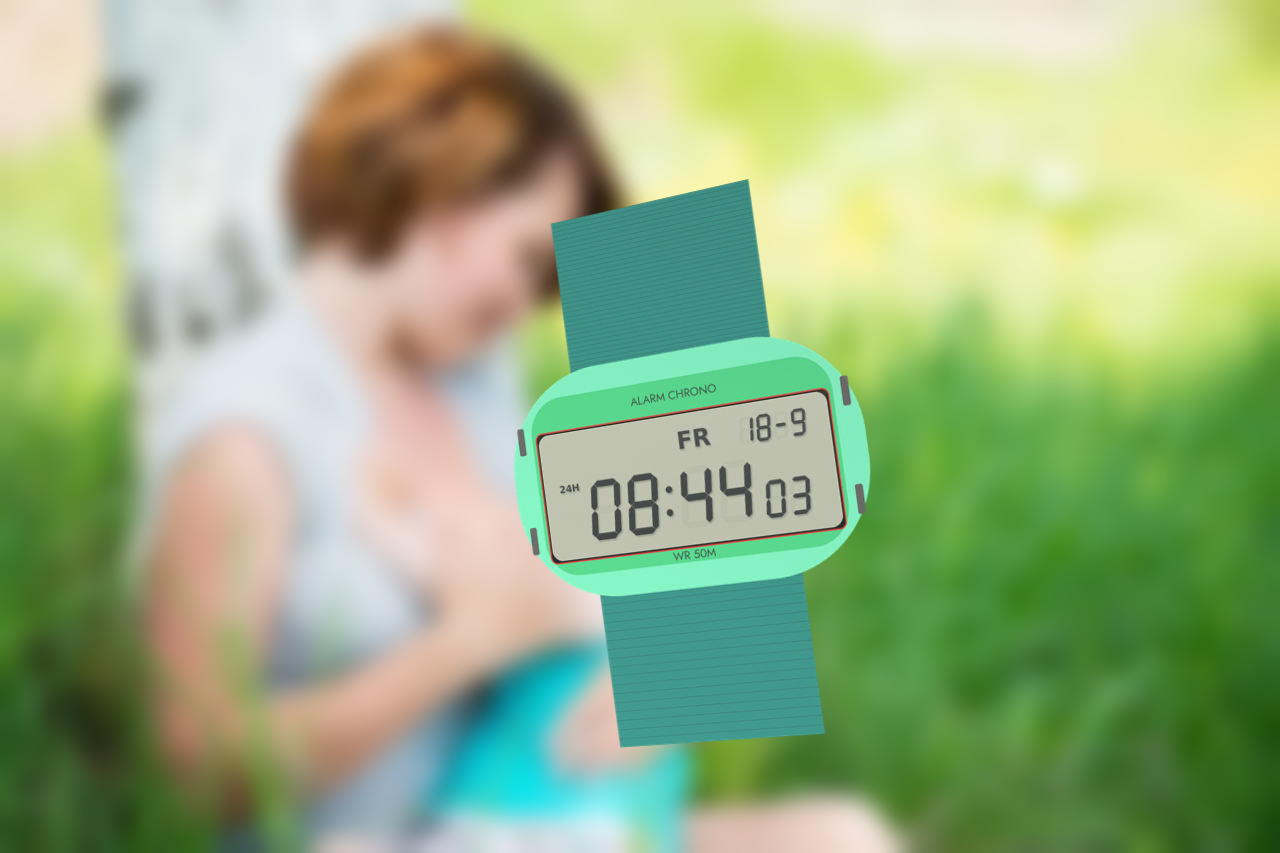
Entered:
8h44m03s
